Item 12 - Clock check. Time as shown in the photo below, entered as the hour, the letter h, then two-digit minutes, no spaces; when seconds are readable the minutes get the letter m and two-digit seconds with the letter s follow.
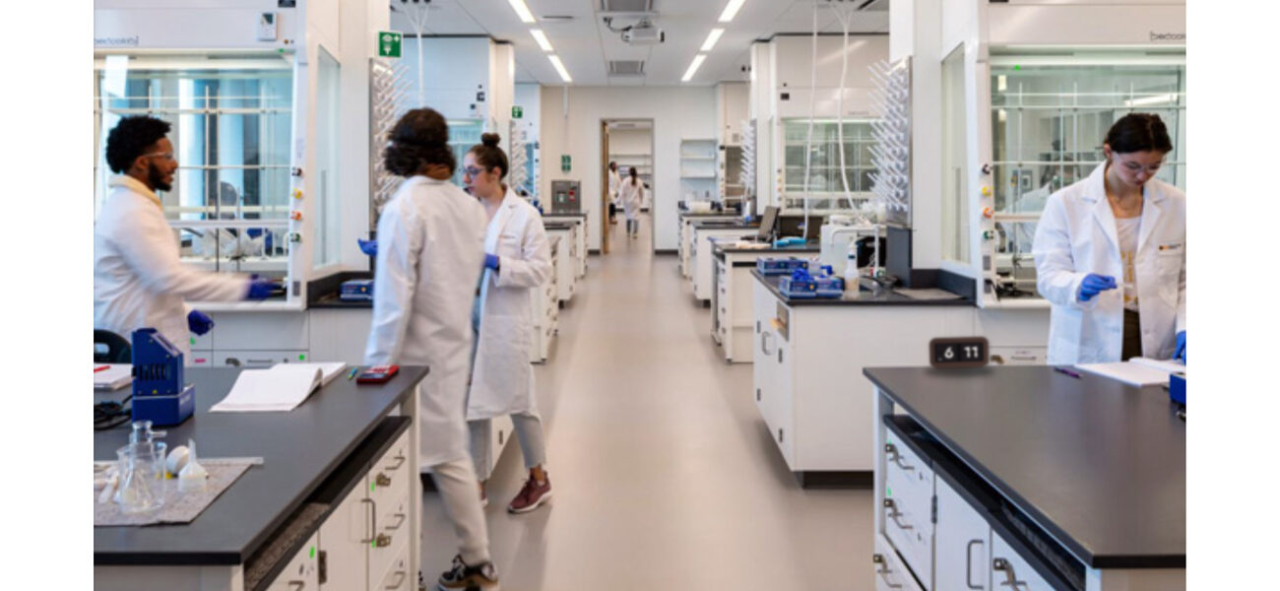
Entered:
6h11
